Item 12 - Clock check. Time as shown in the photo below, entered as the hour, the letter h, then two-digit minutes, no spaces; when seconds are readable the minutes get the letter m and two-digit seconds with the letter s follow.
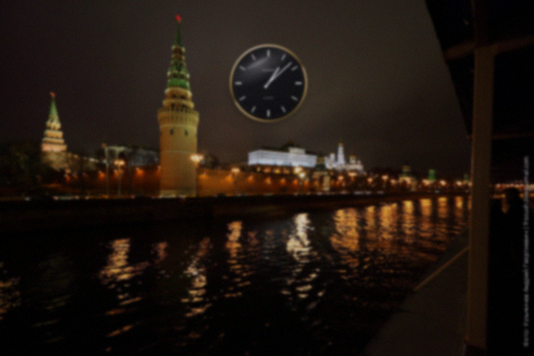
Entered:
1h08
